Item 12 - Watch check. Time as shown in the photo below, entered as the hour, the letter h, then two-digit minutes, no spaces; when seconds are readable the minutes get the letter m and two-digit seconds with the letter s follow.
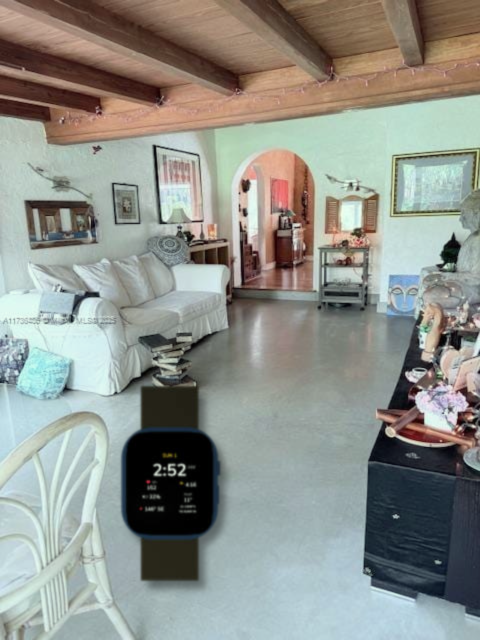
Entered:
2h52
